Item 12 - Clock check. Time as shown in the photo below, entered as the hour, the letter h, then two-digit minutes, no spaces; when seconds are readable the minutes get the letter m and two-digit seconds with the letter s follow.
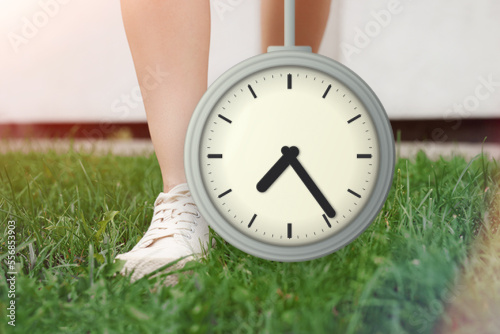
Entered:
7h24
